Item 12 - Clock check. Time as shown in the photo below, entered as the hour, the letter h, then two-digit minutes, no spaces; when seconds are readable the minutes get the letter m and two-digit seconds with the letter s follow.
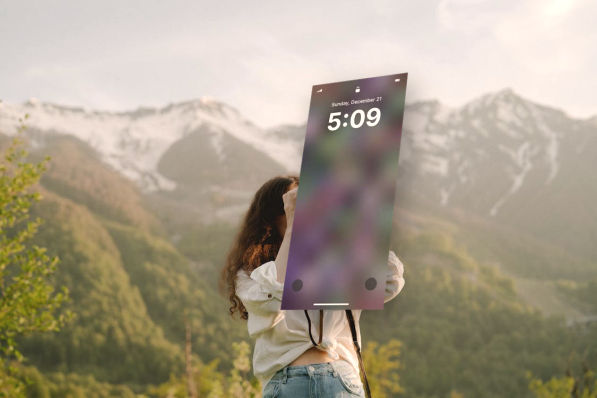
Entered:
5h09
